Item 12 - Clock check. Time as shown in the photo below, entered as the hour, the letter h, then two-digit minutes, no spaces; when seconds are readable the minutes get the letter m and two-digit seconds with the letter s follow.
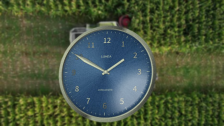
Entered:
1h50
